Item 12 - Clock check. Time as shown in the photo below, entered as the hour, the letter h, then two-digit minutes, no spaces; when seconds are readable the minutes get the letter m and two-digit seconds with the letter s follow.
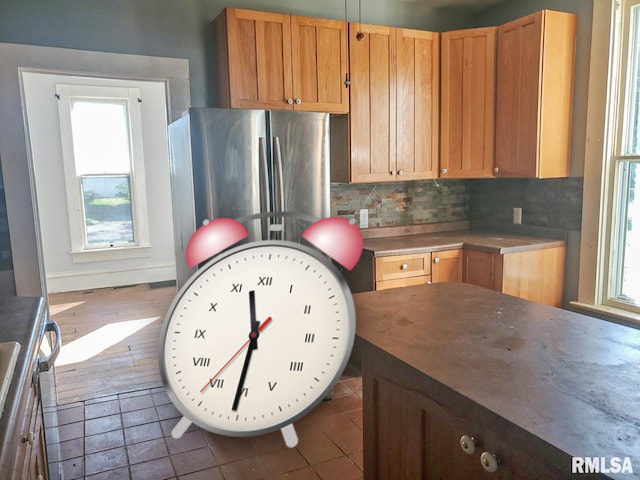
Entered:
11h30m36s
